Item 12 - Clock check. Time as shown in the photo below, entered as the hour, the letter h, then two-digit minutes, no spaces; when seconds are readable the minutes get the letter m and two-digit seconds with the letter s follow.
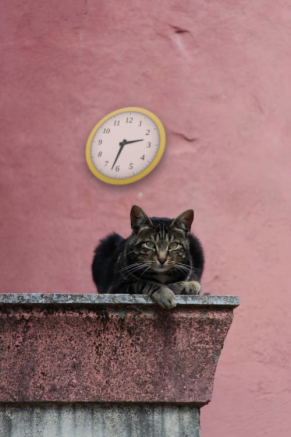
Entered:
2h32
